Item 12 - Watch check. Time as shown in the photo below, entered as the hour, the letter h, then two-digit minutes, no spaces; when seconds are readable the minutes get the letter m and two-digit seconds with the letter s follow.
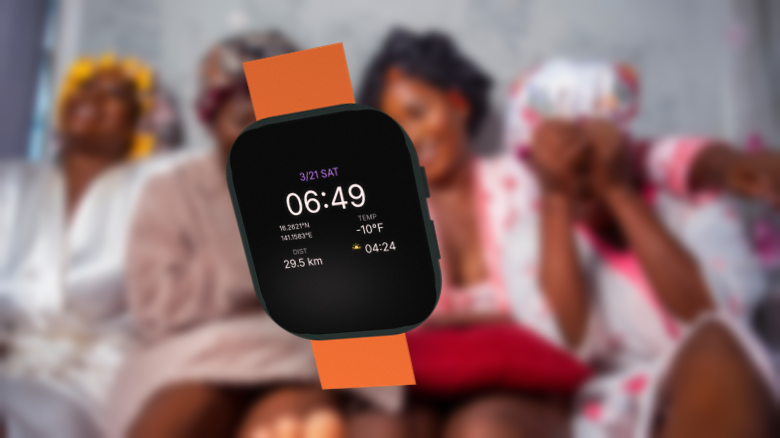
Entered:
6h49
